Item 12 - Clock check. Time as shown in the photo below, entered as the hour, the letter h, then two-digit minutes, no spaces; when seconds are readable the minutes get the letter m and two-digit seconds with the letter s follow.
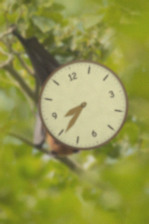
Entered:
8h39
